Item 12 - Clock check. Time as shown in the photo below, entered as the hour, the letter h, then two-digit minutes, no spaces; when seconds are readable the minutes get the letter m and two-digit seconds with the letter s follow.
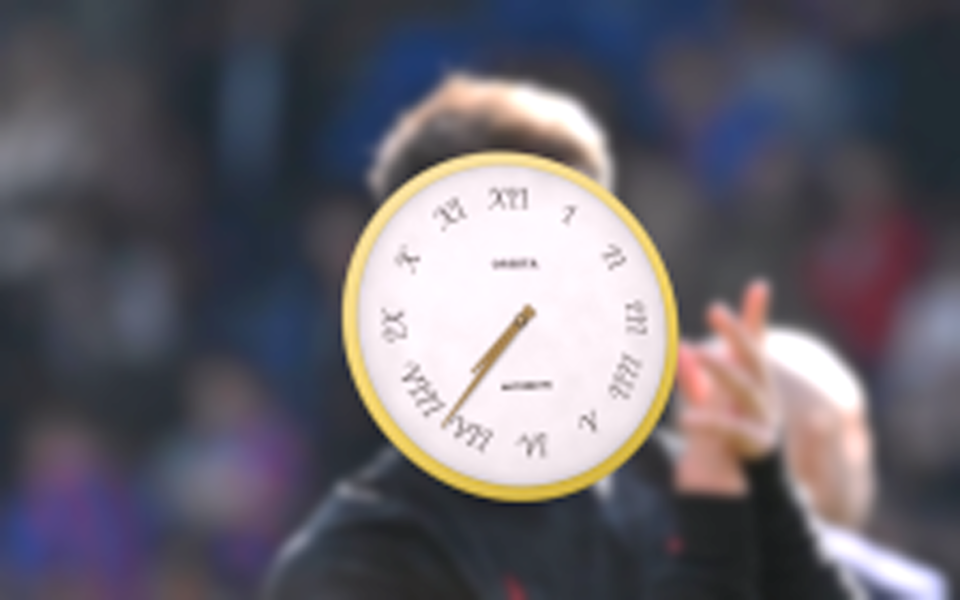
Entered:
7h37
